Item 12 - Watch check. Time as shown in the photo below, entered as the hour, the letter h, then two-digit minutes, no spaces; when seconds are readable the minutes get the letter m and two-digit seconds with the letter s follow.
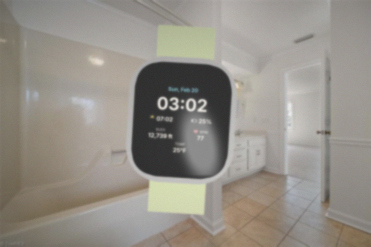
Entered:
3h02
